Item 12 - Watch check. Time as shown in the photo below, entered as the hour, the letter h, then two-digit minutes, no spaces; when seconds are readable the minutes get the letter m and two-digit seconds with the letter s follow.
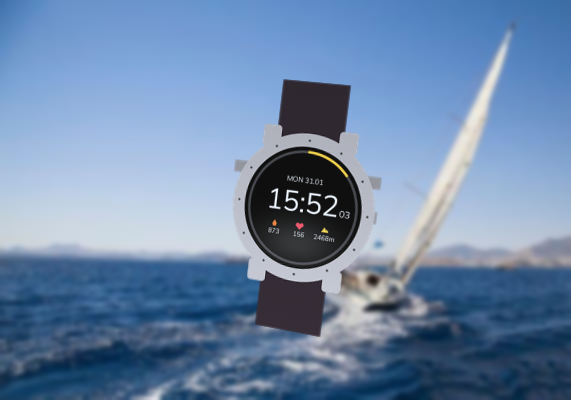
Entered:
15h52m03s
